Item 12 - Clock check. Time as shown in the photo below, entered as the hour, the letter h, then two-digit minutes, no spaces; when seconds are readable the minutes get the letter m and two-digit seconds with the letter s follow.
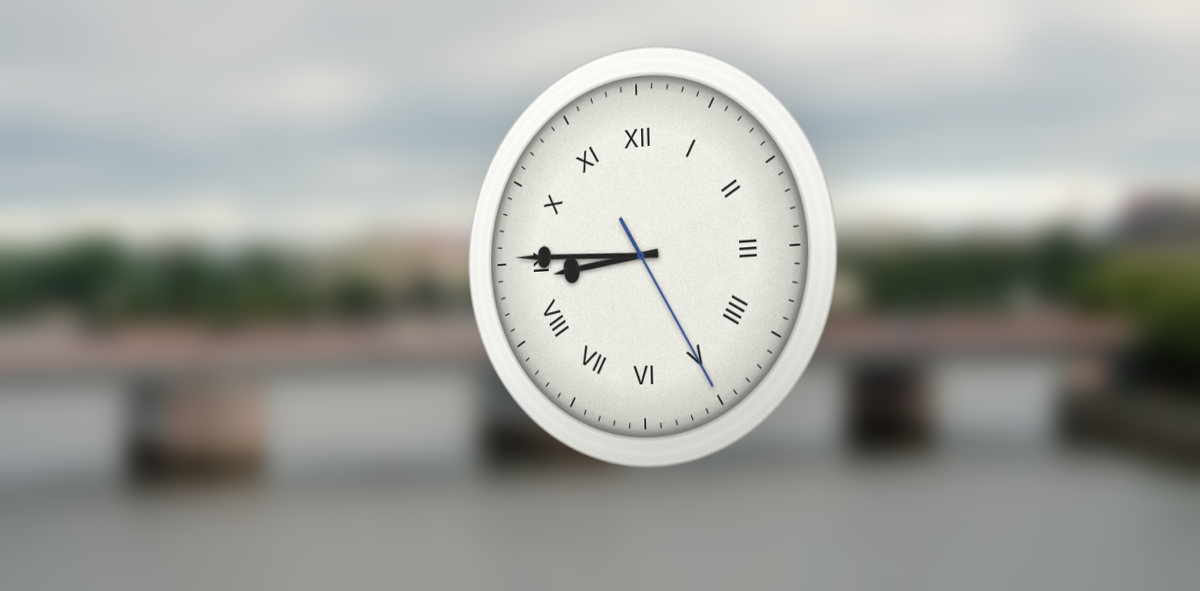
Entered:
8h45m25s
